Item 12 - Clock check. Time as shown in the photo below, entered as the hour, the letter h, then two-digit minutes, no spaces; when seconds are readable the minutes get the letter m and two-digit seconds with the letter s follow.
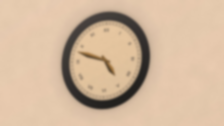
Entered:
4h48
